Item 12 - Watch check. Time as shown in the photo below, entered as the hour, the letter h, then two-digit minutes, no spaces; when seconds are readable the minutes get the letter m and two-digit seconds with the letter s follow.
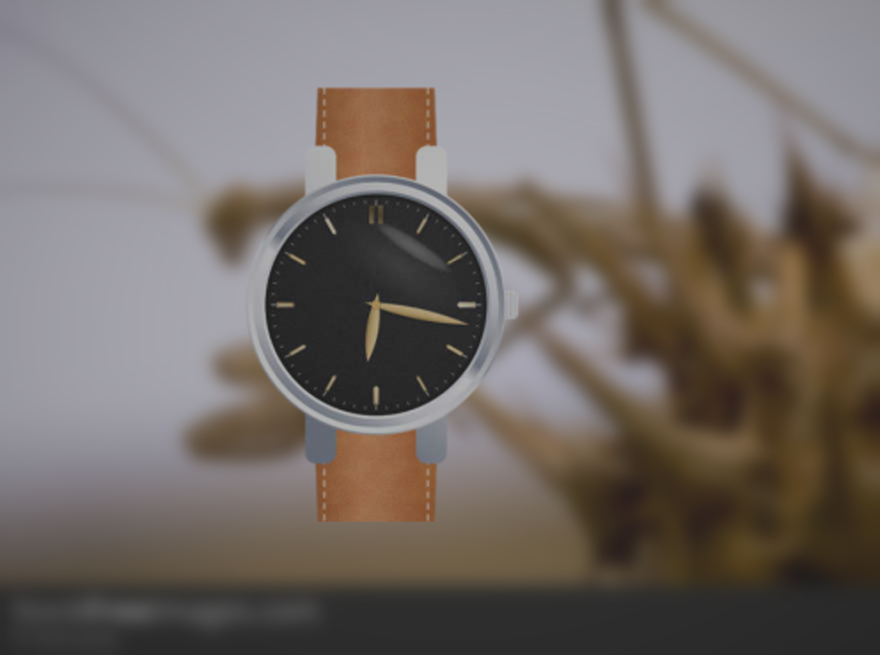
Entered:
6h17
